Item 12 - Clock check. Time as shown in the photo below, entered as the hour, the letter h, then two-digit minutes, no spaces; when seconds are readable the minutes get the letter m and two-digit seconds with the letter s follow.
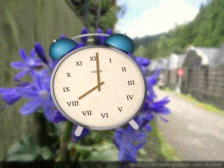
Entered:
8h01
